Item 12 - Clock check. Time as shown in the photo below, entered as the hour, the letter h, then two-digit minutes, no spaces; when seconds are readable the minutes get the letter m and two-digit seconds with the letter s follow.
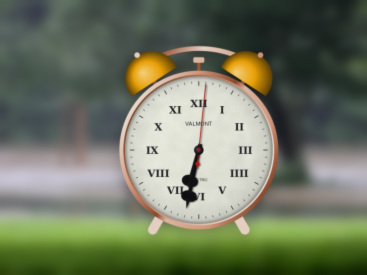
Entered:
6h32m01s
